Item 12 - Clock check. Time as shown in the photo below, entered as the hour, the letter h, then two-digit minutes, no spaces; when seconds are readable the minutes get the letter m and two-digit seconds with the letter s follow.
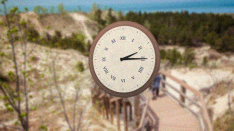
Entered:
2h15
